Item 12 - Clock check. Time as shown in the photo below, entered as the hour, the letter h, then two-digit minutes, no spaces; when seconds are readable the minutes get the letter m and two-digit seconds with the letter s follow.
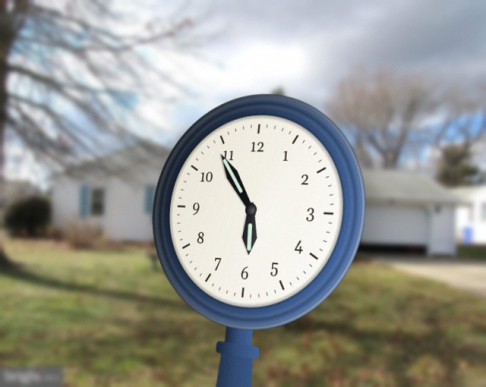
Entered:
5h54
